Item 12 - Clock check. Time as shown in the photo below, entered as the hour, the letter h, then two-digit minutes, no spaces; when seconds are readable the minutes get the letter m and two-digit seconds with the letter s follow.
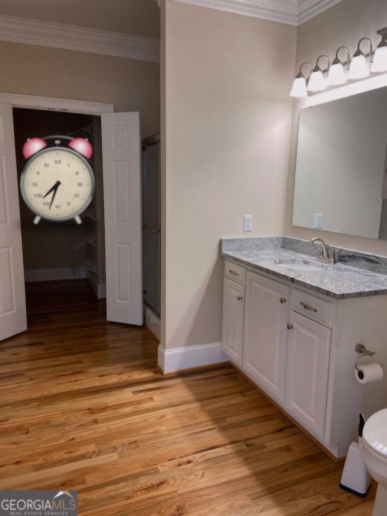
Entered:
7h33
